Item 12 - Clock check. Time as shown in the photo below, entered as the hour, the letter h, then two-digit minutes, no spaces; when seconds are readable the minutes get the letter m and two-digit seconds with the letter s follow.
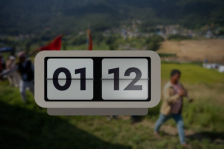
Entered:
1h12
